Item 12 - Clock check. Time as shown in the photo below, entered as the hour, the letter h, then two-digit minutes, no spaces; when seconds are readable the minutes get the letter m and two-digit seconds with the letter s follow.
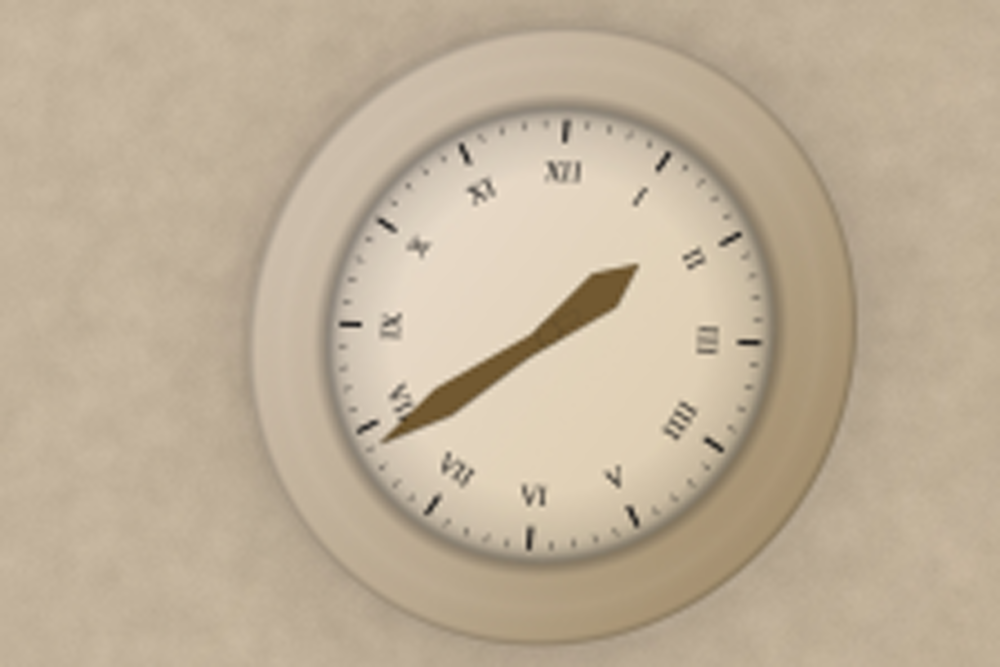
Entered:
1h39
